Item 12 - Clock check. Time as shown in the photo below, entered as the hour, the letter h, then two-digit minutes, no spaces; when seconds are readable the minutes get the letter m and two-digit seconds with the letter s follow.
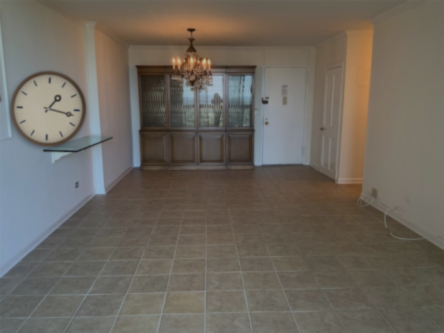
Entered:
1h17
